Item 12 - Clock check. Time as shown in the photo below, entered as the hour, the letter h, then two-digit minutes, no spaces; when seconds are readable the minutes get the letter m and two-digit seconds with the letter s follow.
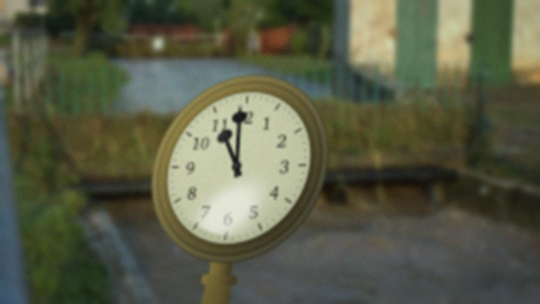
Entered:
10h59
